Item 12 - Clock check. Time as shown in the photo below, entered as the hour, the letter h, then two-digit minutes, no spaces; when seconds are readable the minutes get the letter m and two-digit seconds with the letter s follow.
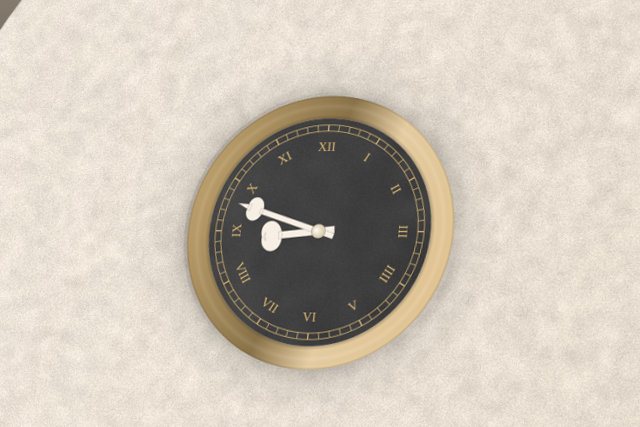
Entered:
8h48
